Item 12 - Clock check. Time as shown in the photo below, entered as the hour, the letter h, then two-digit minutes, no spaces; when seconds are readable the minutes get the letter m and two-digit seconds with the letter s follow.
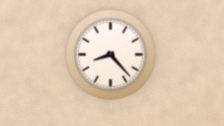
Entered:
8h23
